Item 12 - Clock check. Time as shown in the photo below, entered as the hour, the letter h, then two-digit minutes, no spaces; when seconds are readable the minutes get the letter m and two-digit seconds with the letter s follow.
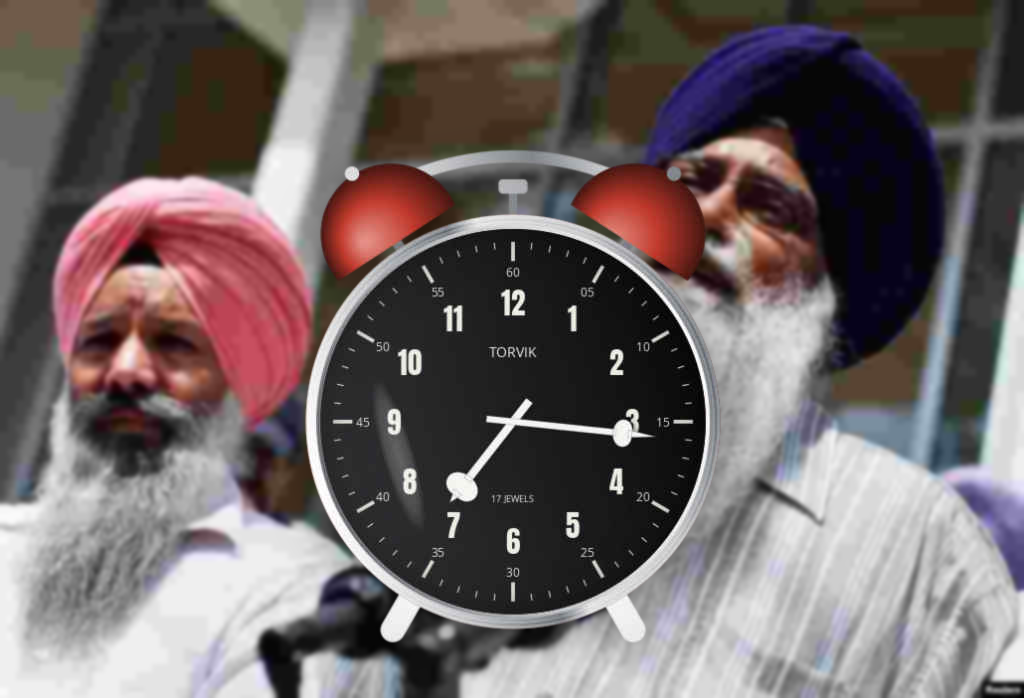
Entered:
7h16
